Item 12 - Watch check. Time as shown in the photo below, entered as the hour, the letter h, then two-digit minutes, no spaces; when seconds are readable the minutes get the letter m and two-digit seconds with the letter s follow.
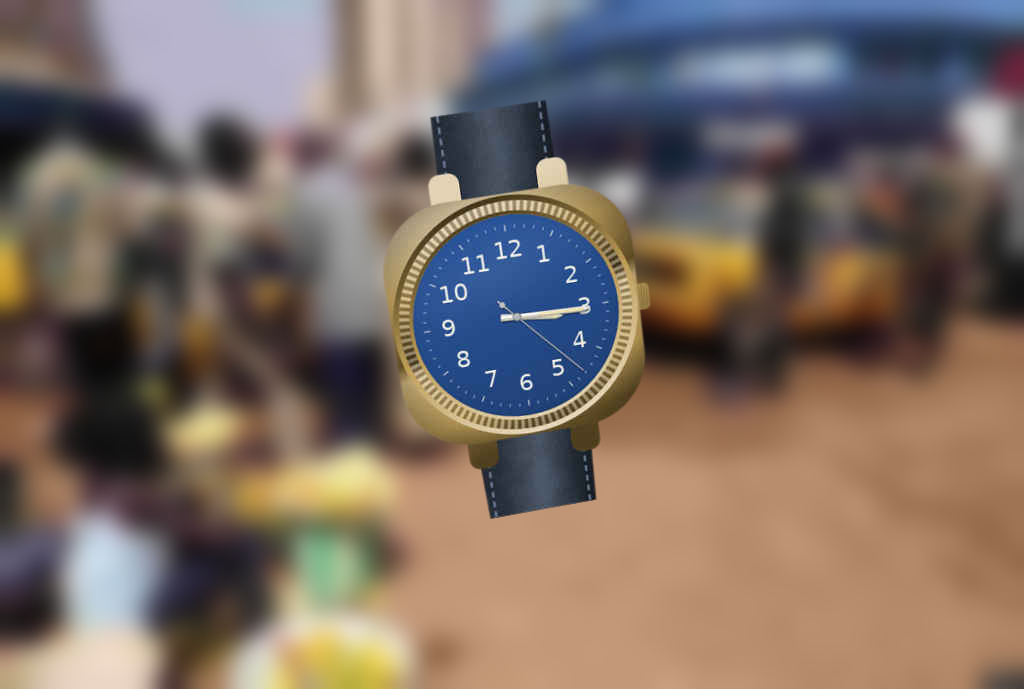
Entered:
3h15m23s
